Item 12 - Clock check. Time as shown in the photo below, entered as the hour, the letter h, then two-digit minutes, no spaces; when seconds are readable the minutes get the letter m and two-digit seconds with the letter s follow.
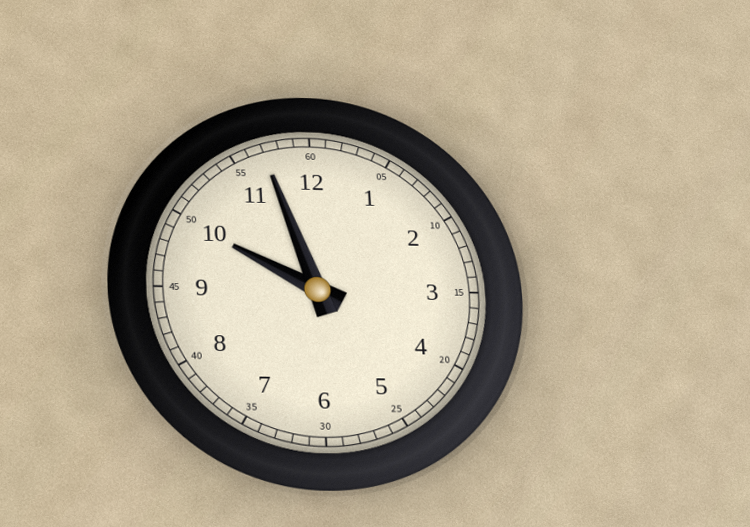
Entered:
9h57
